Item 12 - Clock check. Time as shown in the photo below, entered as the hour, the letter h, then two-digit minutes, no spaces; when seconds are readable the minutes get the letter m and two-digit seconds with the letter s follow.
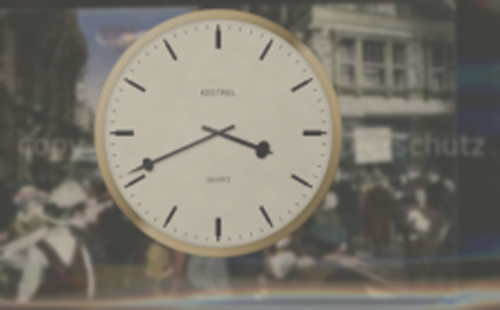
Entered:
3h41
